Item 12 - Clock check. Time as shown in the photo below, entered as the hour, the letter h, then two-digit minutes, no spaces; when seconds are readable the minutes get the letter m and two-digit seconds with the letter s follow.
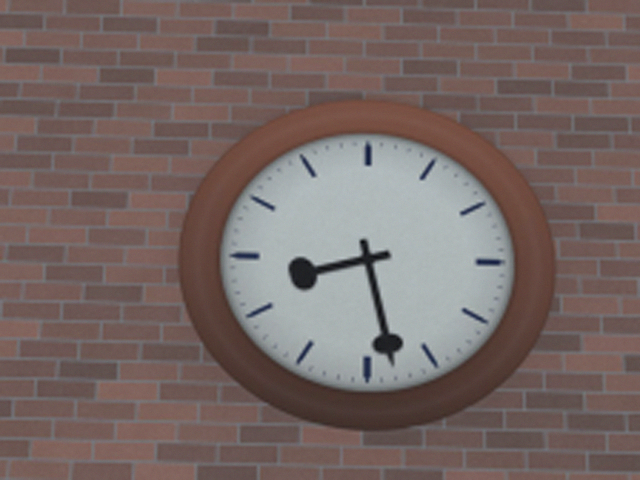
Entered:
8h28
